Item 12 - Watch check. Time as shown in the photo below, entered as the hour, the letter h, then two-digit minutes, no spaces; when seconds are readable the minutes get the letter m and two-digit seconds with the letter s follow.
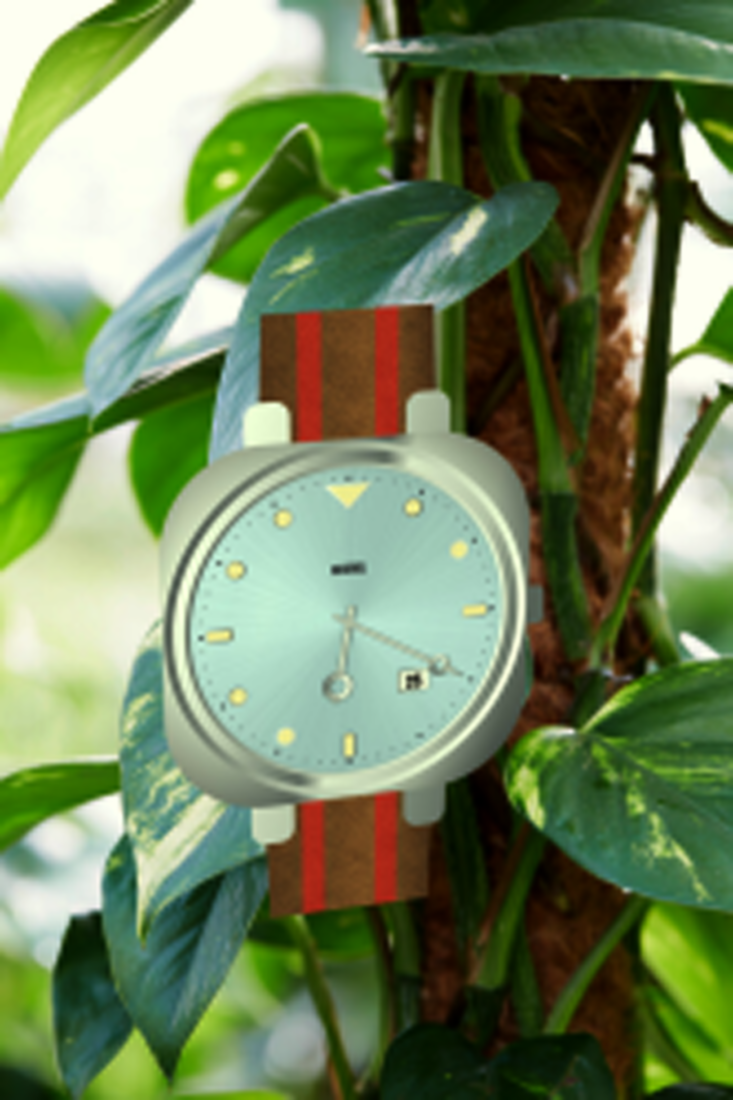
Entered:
6h20
